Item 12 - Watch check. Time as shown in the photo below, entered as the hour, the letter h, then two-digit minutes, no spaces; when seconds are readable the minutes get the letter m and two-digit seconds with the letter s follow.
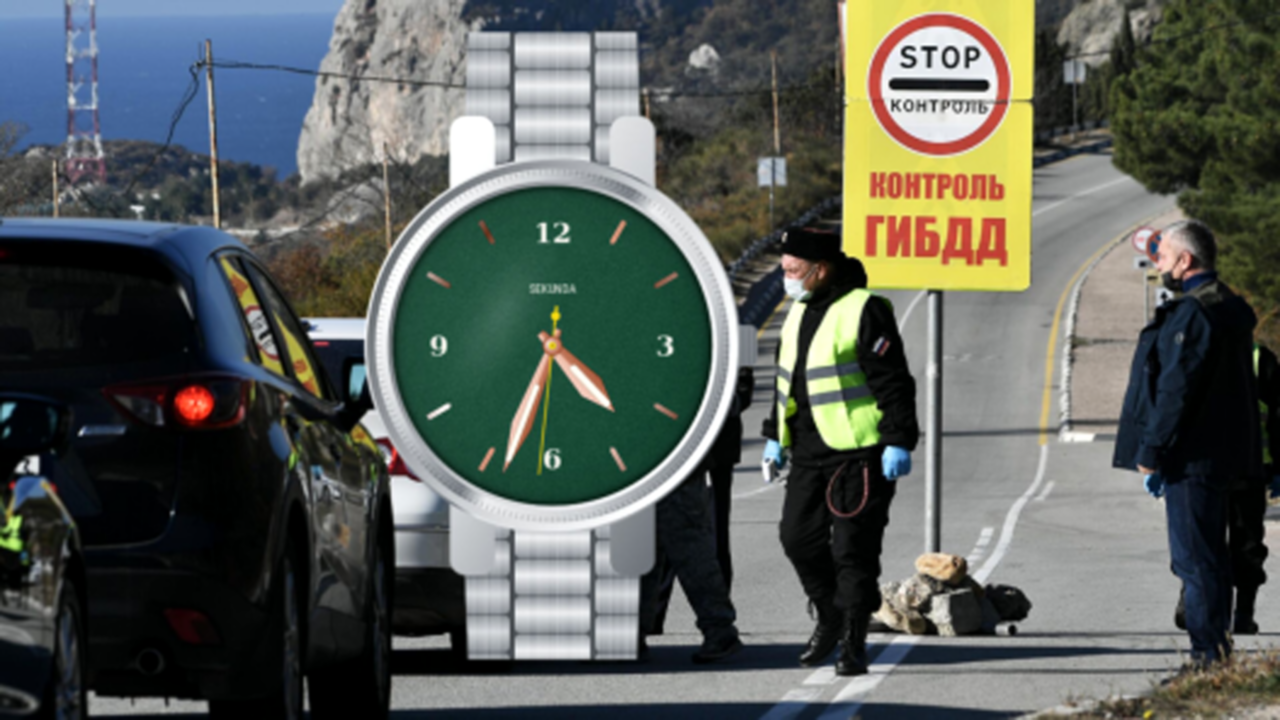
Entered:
4h33m31s
